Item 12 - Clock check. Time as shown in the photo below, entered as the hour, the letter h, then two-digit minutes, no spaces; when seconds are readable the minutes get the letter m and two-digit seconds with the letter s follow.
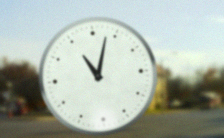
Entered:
11h03
